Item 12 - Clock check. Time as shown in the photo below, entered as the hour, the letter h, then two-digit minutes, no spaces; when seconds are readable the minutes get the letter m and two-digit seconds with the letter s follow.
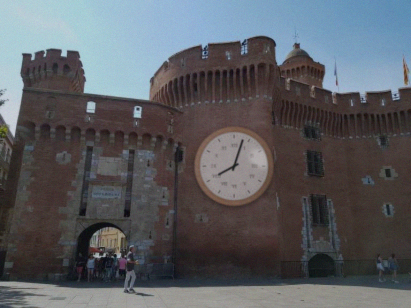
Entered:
8h03
